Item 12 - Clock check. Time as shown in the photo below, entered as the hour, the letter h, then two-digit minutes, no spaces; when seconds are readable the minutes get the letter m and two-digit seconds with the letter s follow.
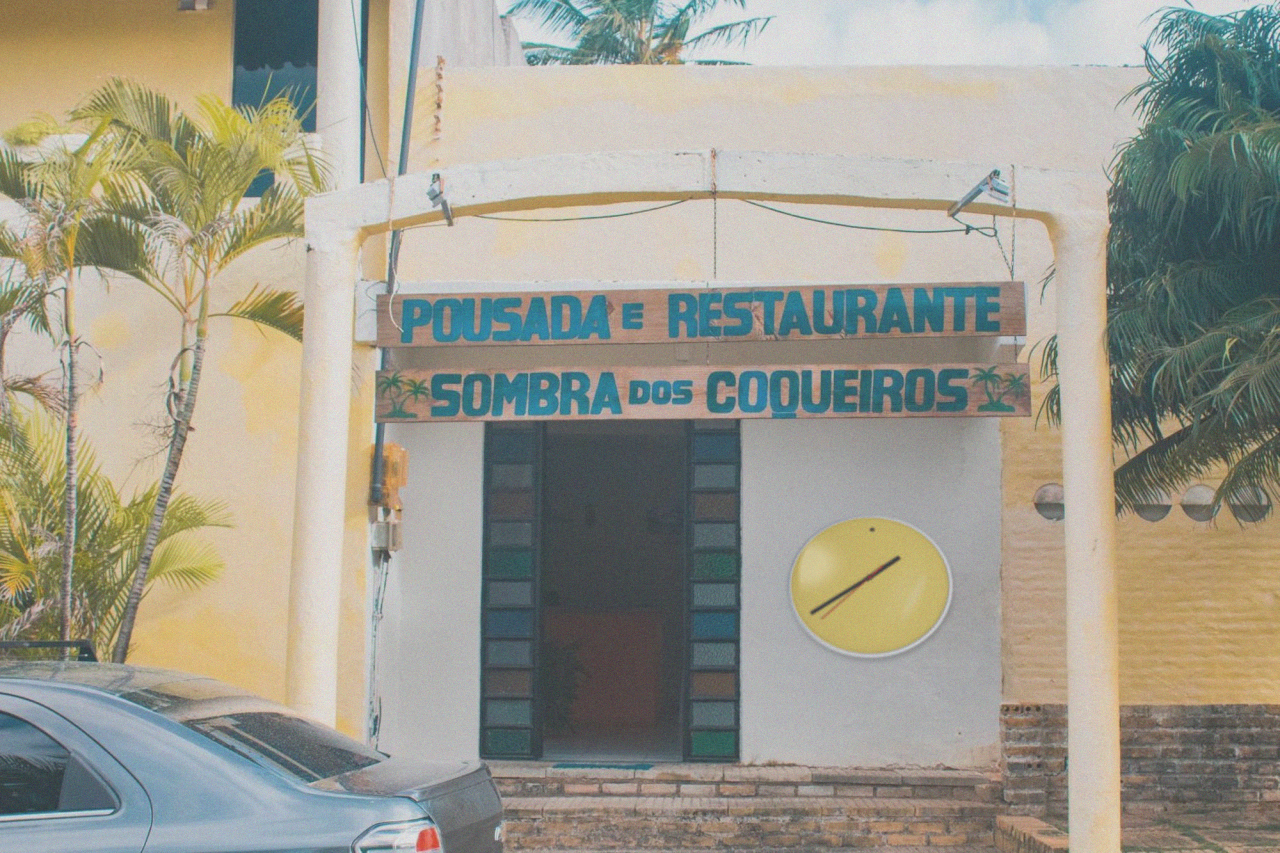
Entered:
1h38m37s
